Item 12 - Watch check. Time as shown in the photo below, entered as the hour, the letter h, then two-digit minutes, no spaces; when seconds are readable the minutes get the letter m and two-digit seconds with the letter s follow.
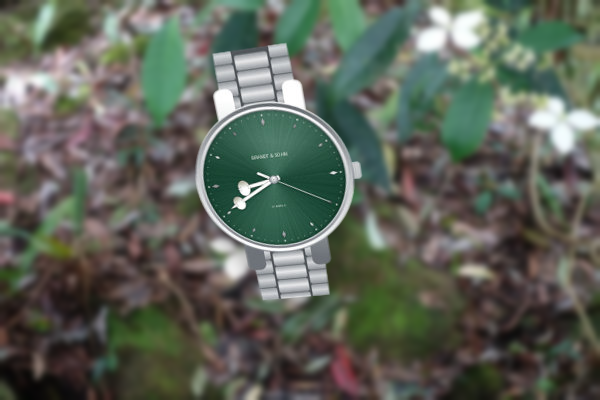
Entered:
8h40m20s
